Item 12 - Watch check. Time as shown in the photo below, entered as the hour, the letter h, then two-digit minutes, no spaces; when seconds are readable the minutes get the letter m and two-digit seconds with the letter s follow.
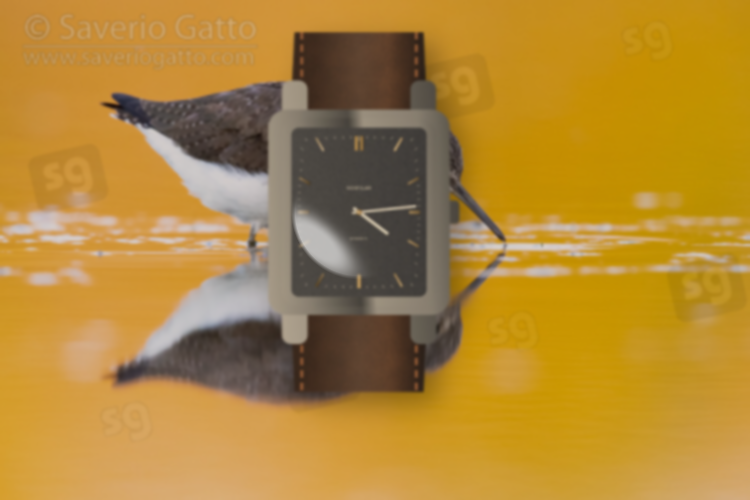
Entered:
4h14
